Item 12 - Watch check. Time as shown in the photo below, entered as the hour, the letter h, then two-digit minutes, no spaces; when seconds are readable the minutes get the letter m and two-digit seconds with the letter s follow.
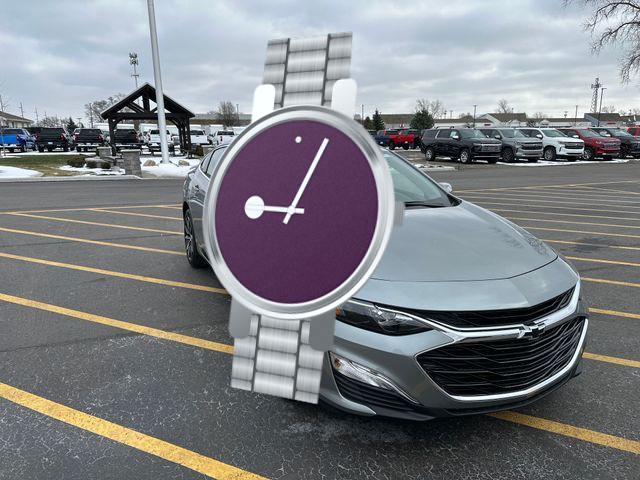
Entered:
9h04
